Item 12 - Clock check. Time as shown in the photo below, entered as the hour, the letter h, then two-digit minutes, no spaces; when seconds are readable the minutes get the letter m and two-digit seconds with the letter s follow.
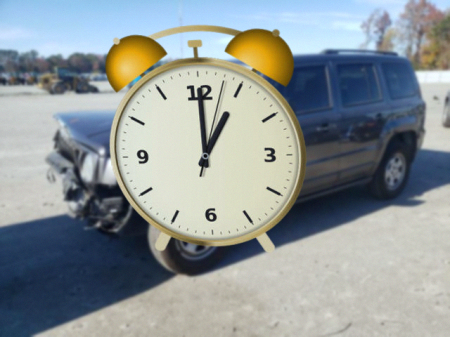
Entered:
1h00m03s
